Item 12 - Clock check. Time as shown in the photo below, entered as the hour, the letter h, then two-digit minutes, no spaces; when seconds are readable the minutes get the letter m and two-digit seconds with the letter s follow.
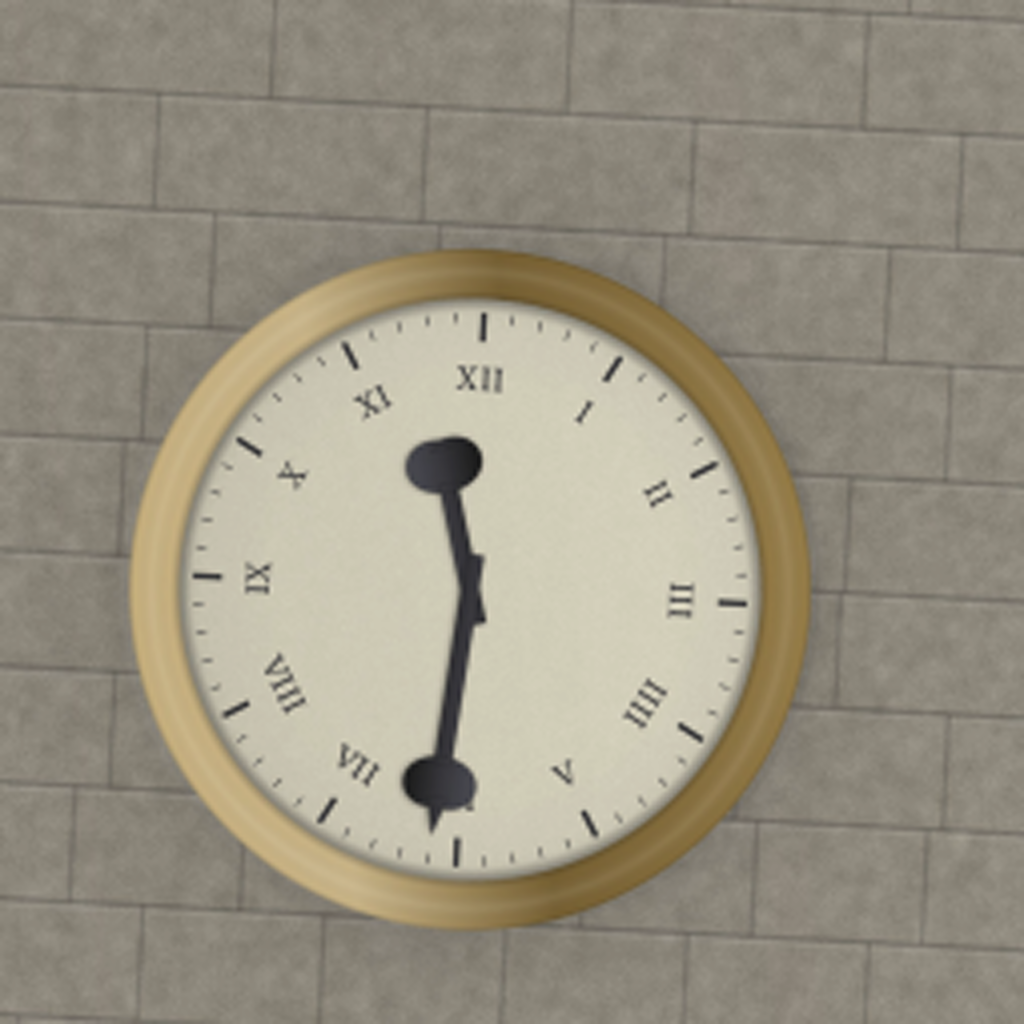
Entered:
11h31
